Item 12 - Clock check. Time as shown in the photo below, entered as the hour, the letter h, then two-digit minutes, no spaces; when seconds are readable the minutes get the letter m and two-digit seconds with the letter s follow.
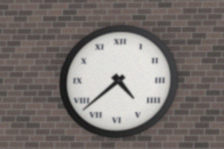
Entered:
4h38
